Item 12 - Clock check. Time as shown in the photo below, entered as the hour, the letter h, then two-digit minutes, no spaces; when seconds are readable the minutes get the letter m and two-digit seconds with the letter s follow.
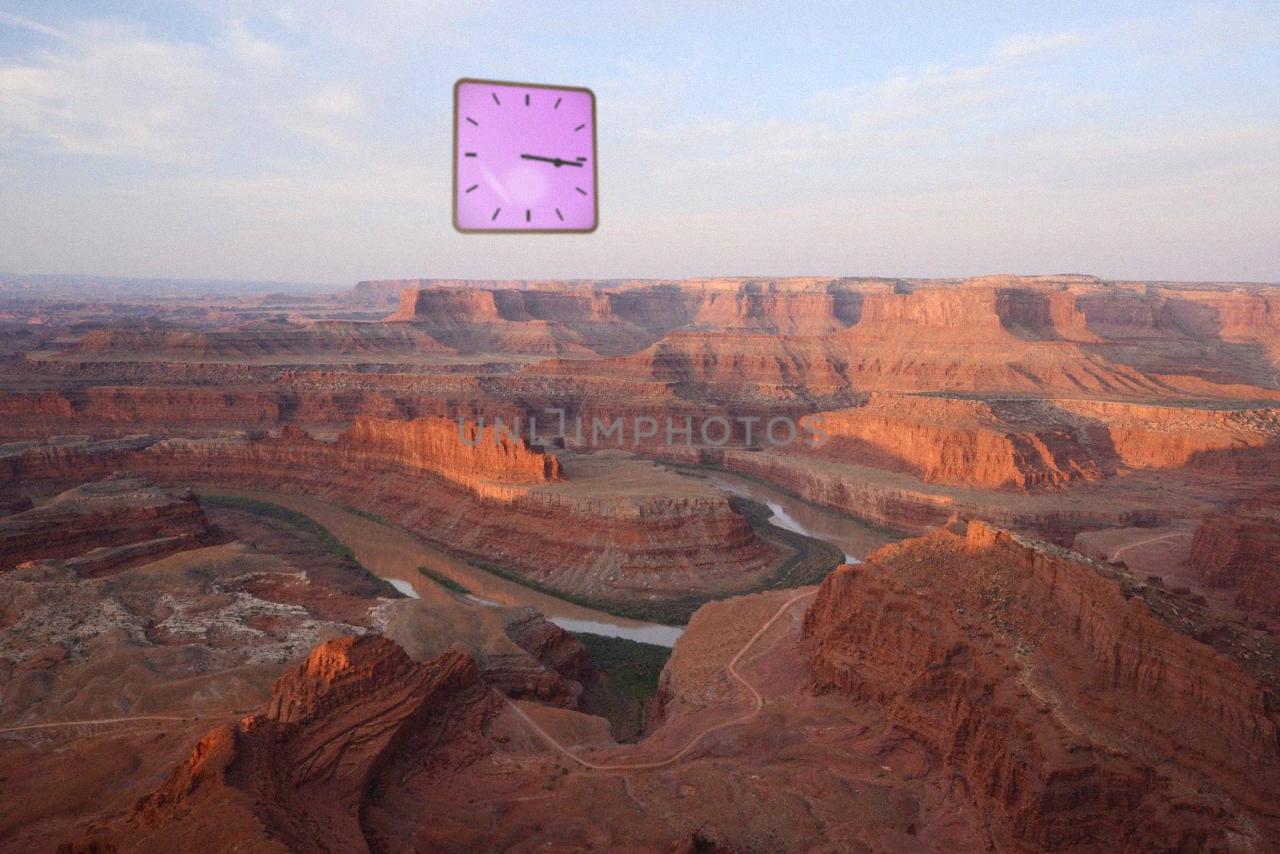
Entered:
3h16
